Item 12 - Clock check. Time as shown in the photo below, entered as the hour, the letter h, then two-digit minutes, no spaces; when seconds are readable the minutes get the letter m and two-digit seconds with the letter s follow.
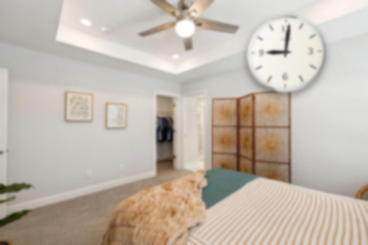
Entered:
9h01
